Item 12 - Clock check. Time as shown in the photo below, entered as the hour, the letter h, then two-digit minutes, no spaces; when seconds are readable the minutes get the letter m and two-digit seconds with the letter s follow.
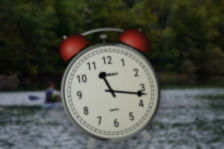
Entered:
11h17
